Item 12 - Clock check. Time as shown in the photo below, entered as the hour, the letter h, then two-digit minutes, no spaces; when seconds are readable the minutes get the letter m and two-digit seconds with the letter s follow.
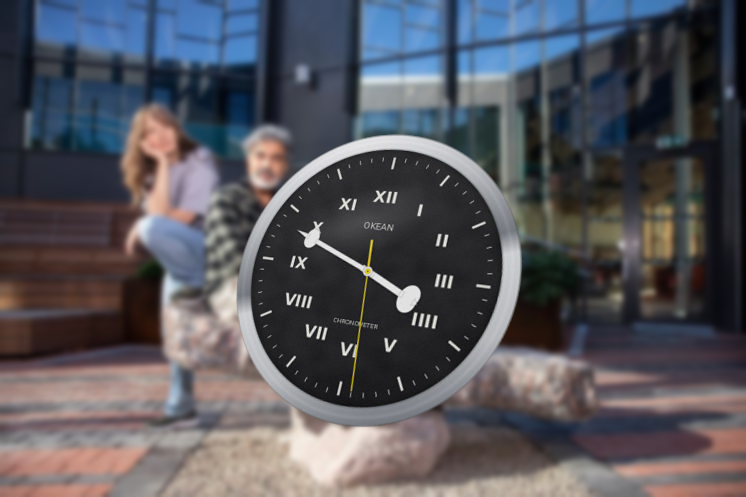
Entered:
3h48m29s
